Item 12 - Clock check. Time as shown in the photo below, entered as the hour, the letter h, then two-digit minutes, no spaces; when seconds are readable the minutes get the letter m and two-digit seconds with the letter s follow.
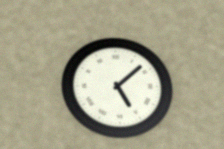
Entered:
5h08
